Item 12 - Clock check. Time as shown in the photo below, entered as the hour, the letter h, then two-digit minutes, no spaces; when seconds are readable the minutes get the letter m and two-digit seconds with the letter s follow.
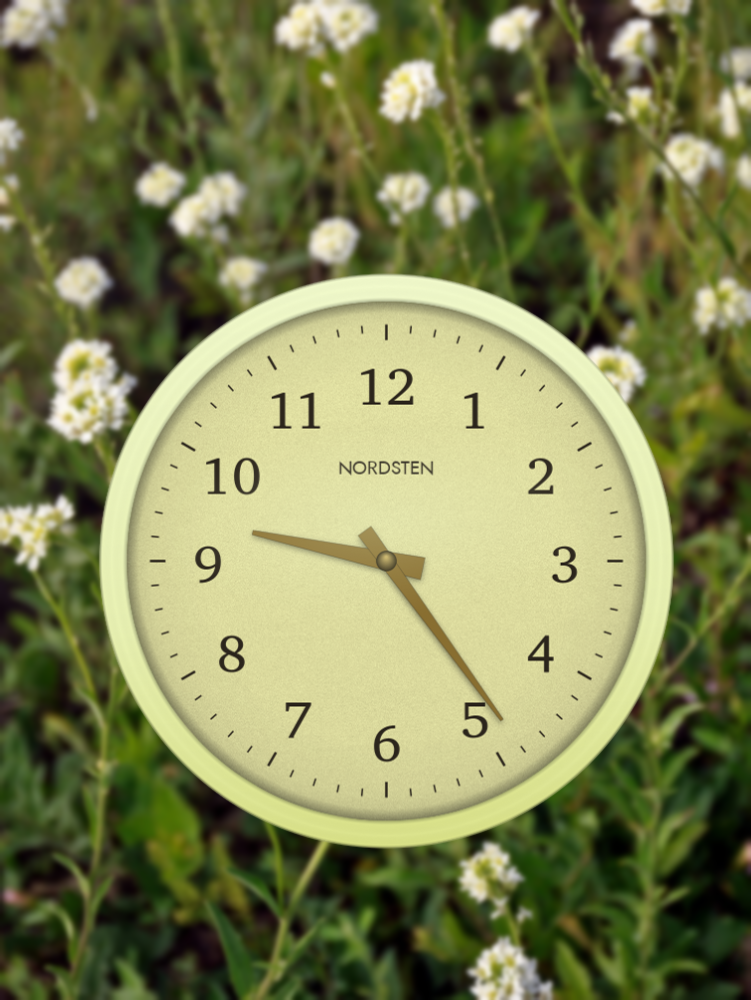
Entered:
9h24
